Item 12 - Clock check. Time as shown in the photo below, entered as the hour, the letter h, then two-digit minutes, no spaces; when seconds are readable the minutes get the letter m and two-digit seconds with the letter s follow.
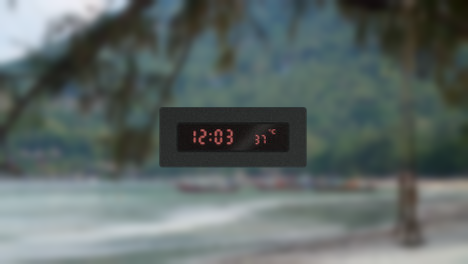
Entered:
12h03
